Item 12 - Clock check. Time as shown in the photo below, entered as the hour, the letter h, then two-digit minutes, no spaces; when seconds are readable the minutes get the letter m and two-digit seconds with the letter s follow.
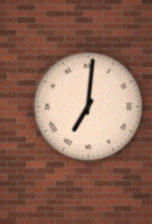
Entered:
7h01
